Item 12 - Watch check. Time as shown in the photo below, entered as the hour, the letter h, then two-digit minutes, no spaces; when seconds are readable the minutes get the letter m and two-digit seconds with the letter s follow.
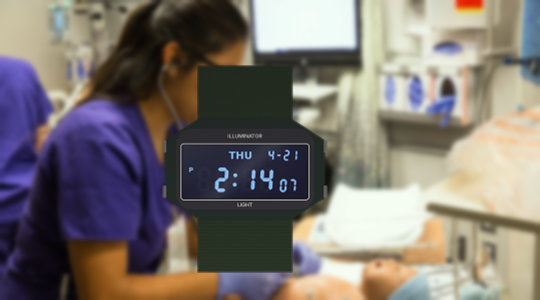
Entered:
2h14m07s
